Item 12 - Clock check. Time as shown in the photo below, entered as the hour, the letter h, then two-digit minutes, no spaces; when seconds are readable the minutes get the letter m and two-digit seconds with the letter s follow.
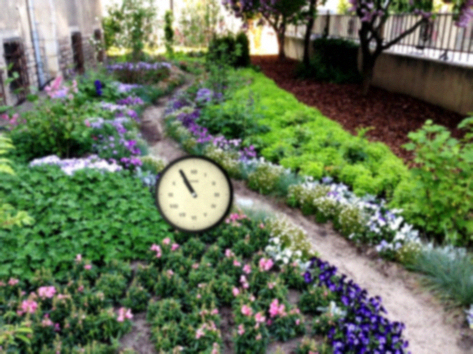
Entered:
10h55
